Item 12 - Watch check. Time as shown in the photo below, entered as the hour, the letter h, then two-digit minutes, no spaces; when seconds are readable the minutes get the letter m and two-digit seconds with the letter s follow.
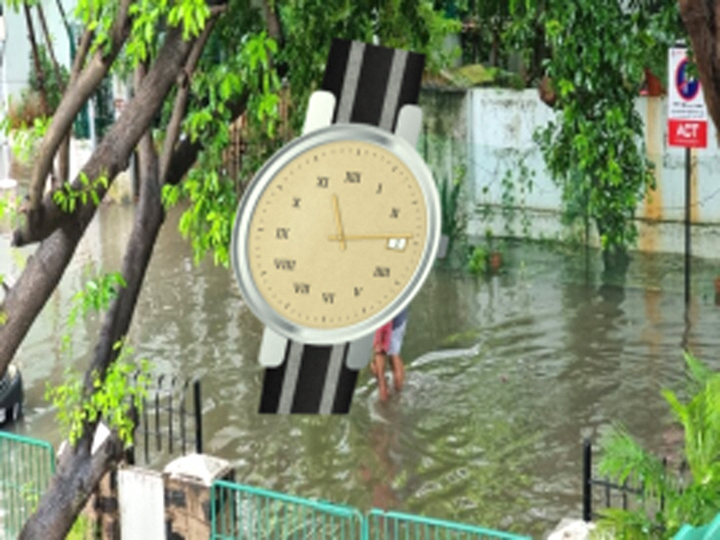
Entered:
11h14
